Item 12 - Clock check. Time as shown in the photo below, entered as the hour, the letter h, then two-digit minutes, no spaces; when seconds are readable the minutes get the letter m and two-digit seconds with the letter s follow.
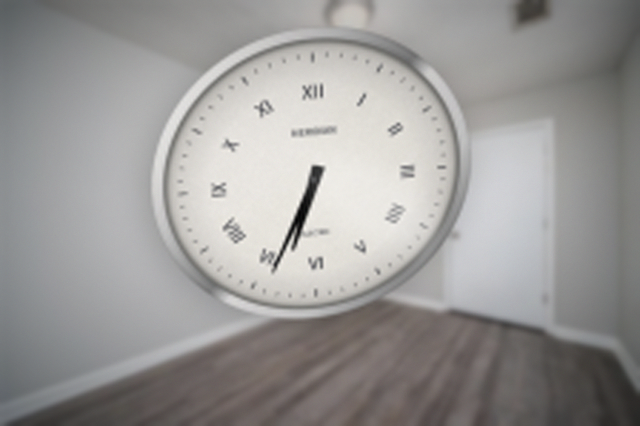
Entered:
6h34
